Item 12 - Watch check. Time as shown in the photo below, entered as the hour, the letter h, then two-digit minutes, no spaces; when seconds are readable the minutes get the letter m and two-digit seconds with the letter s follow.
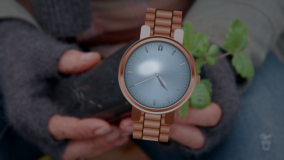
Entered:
4h40
